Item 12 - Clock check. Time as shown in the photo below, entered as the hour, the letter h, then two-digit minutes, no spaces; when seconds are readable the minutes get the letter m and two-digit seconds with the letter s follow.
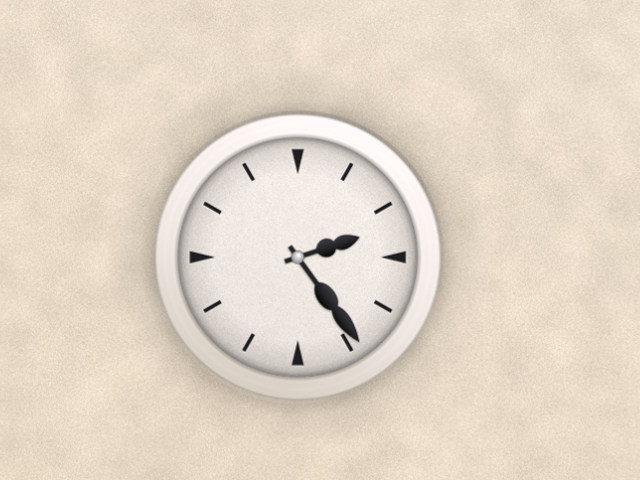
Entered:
2h24
